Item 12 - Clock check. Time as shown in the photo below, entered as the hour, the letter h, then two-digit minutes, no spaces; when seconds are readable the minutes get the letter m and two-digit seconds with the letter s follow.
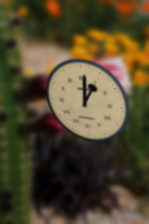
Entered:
1h01
